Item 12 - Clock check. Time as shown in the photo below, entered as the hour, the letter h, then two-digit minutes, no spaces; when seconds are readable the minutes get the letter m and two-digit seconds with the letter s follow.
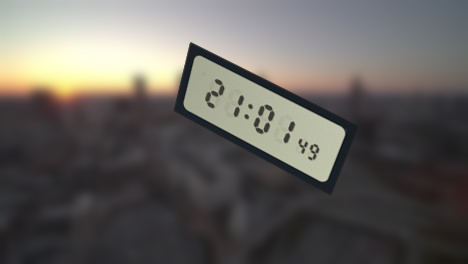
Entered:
21h01m49s
